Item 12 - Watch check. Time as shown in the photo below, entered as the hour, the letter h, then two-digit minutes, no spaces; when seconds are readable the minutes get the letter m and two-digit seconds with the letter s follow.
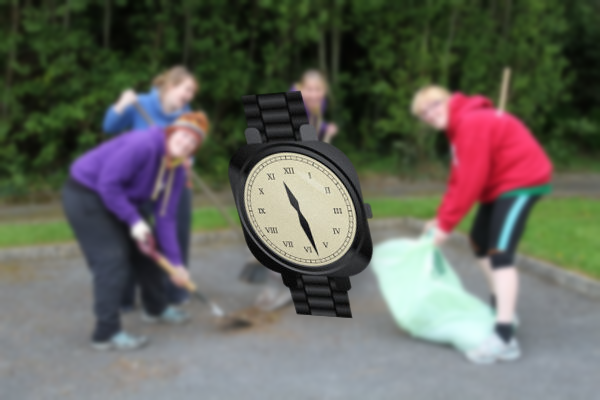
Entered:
11h28
